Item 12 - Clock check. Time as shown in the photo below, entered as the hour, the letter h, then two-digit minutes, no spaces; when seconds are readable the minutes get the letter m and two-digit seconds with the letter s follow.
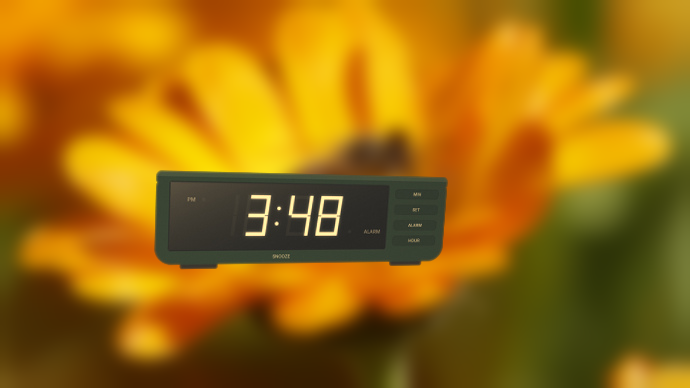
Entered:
3h48
